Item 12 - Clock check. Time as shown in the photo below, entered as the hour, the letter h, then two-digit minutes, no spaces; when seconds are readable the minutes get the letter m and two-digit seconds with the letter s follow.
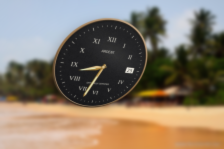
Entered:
8h33
